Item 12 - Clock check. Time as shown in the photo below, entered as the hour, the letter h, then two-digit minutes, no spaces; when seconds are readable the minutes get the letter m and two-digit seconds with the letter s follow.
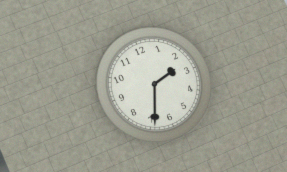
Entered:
2h34
